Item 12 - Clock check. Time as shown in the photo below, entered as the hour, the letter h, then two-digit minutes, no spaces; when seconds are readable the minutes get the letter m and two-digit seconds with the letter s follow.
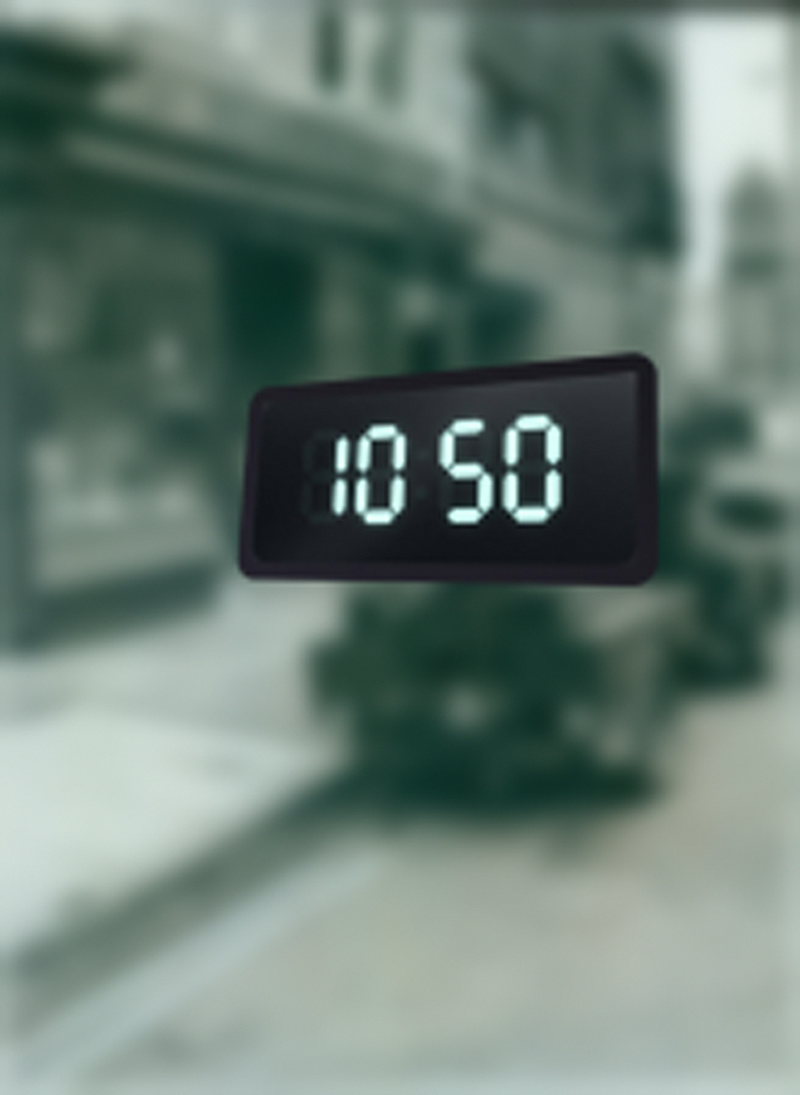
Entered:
10h50
